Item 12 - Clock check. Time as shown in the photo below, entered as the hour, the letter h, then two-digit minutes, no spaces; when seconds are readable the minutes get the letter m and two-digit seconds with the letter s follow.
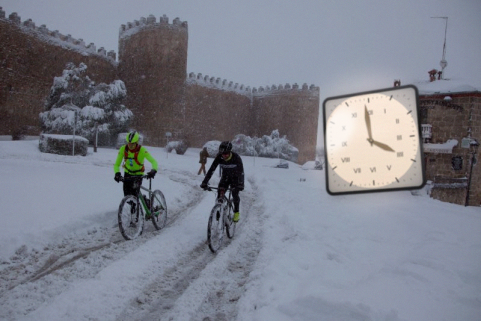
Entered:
3h59
